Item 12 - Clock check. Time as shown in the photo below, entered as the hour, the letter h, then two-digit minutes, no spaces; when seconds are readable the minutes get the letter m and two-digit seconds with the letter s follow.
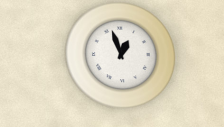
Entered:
12h57
